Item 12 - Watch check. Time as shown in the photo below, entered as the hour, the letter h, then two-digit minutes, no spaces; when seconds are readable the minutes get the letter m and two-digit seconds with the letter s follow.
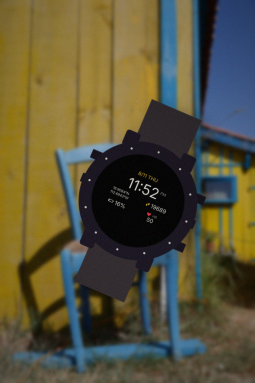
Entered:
11h52
